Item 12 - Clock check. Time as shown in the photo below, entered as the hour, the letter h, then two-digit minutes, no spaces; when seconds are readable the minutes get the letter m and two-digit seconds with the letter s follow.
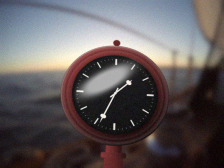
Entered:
1h34
